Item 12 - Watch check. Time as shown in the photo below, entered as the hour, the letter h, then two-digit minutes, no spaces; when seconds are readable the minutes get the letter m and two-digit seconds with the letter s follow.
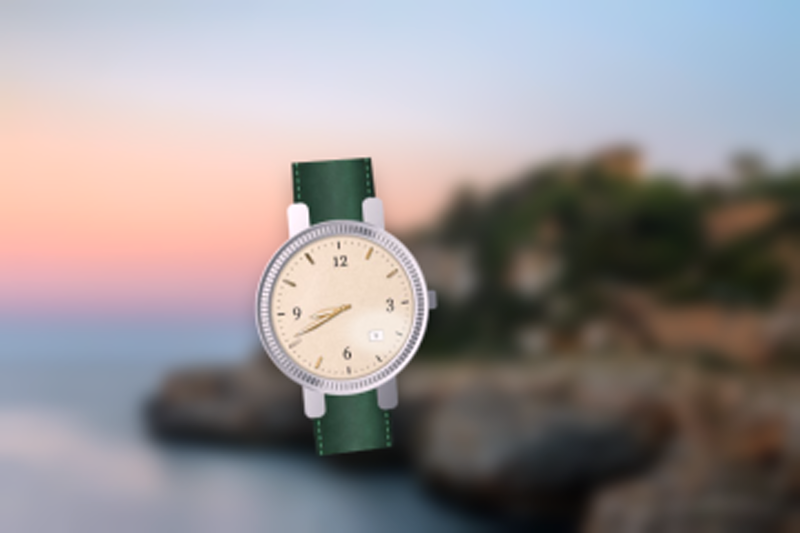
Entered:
8h41
